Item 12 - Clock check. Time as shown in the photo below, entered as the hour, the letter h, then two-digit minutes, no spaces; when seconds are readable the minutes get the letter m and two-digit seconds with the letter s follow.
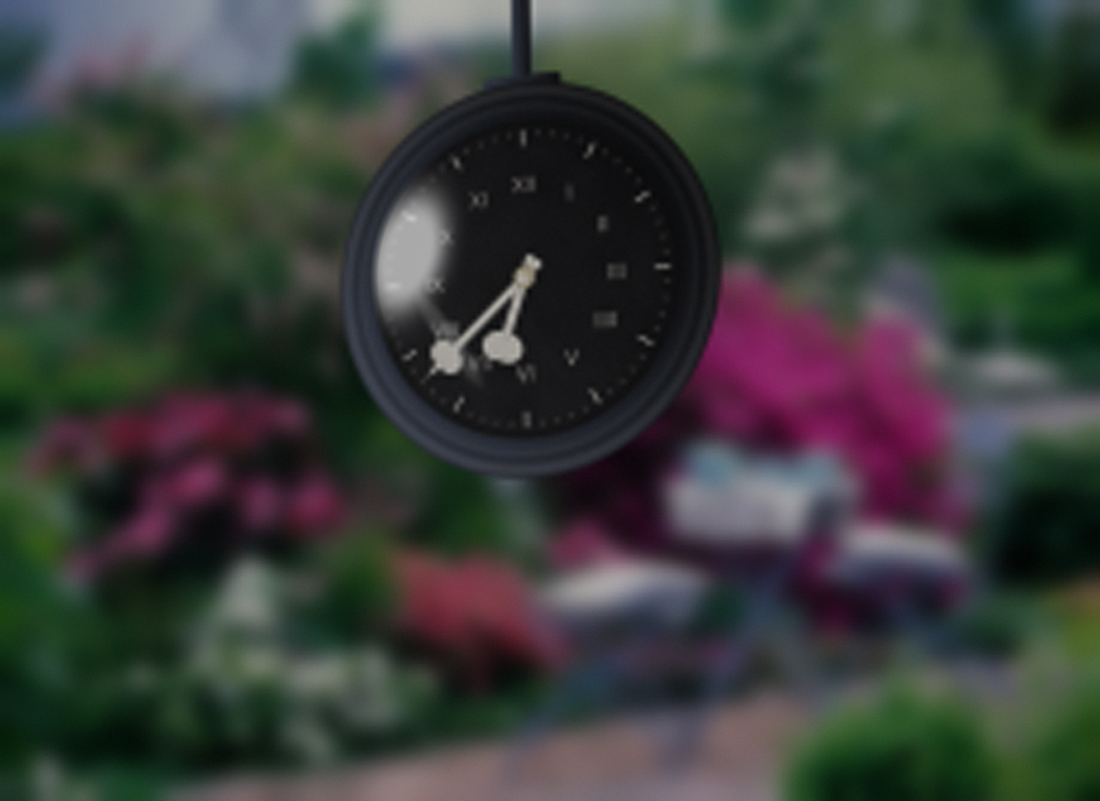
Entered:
6h38
